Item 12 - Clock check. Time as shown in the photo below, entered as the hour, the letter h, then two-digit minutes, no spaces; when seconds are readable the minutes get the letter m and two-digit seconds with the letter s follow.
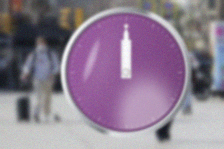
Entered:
12h00
